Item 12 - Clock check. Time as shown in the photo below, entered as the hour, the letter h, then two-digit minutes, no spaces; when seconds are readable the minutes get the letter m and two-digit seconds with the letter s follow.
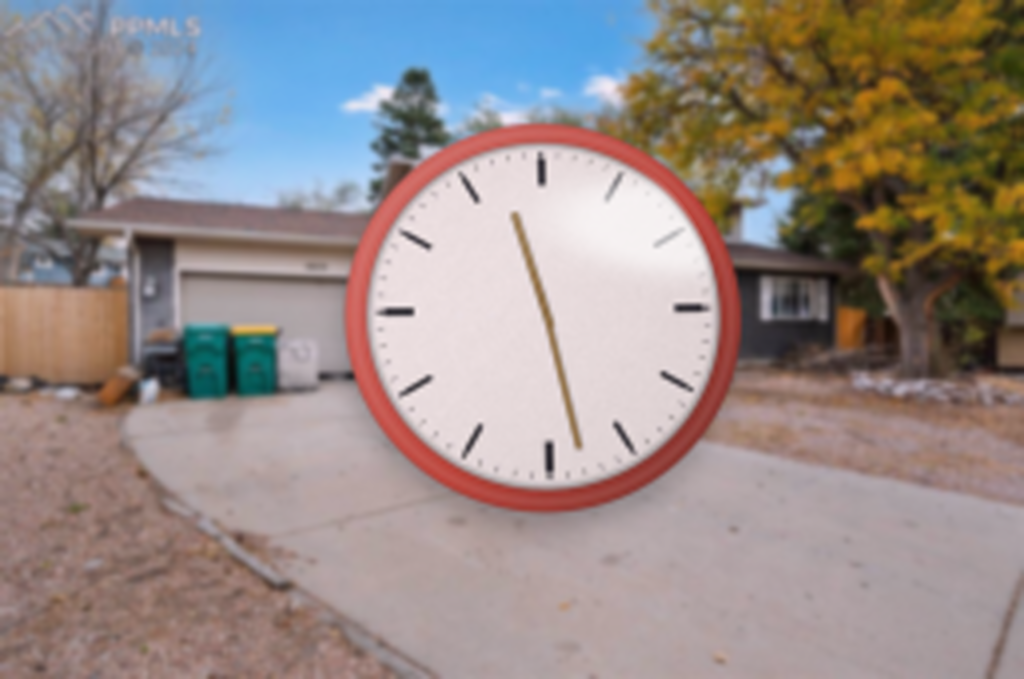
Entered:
11h28
